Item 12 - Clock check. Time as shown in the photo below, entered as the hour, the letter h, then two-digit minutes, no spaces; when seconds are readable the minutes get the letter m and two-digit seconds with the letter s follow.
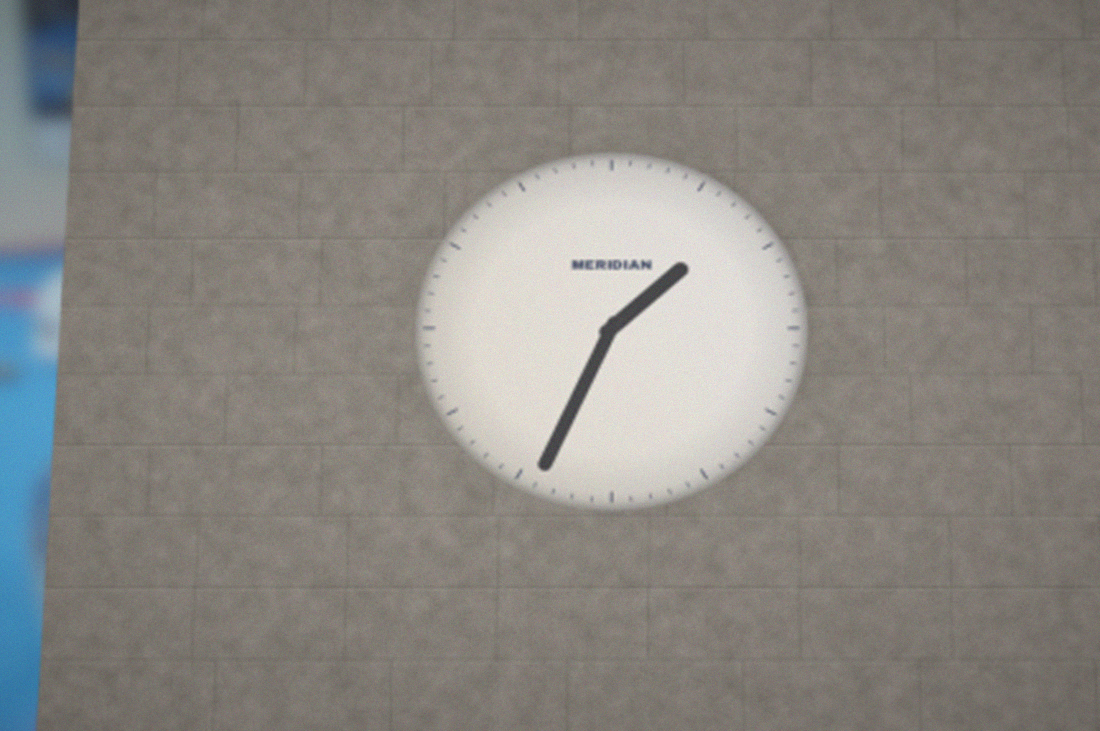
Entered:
1h34
